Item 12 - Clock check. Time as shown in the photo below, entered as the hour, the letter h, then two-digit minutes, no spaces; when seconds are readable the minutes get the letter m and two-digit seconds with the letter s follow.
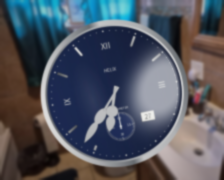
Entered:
6h37
